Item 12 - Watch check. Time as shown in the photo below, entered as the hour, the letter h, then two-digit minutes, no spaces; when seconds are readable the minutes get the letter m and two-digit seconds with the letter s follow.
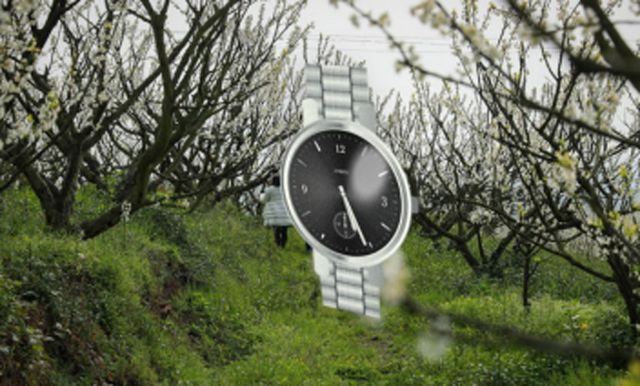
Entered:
5h26
